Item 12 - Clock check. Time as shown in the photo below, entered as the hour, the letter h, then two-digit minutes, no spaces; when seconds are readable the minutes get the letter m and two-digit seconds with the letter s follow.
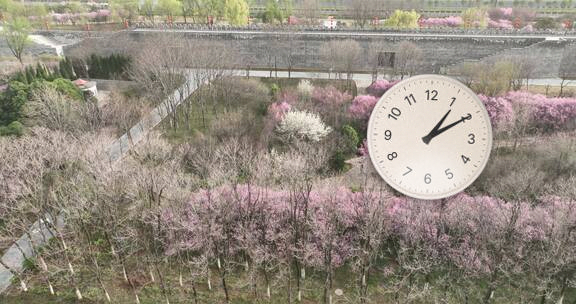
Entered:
1h10
